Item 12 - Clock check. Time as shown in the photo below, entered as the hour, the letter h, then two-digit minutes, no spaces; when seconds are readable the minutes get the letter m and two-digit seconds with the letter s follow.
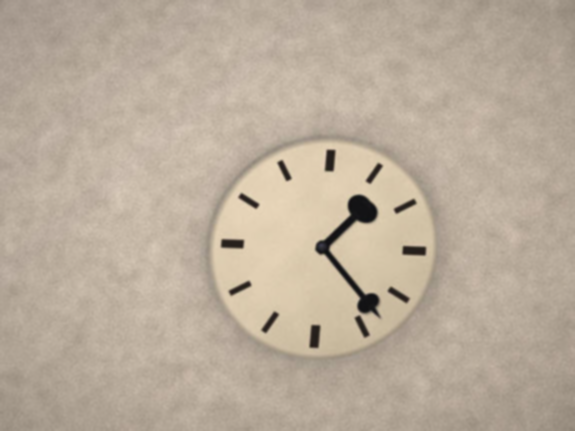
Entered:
1h23
